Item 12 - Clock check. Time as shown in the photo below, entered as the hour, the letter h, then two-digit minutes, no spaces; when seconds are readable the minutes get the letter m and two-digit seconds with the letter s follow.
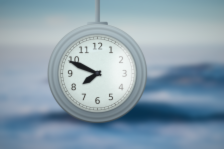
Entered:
7h49
